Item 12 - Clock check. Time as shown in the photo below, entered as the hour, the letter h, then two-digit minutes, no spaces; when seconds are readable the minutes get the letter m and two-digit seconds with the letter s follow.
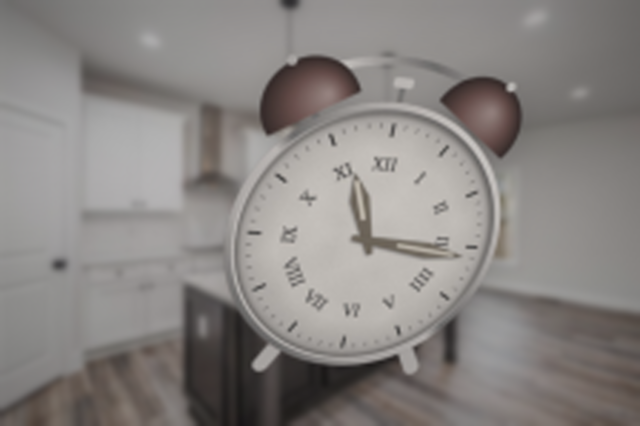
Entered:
11h16
